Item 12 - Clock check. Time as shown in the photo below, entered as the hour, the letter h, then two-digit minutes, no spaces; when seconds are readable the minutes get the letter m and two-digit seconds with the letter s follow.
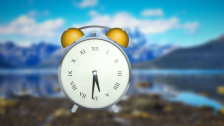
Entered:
5h31
